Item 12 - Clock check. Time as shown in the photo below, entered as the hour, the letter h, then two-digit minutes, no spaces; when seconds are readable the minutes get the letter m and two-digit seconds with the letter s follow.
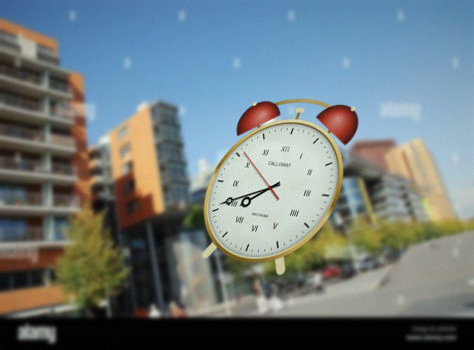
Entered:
7h40m51s
